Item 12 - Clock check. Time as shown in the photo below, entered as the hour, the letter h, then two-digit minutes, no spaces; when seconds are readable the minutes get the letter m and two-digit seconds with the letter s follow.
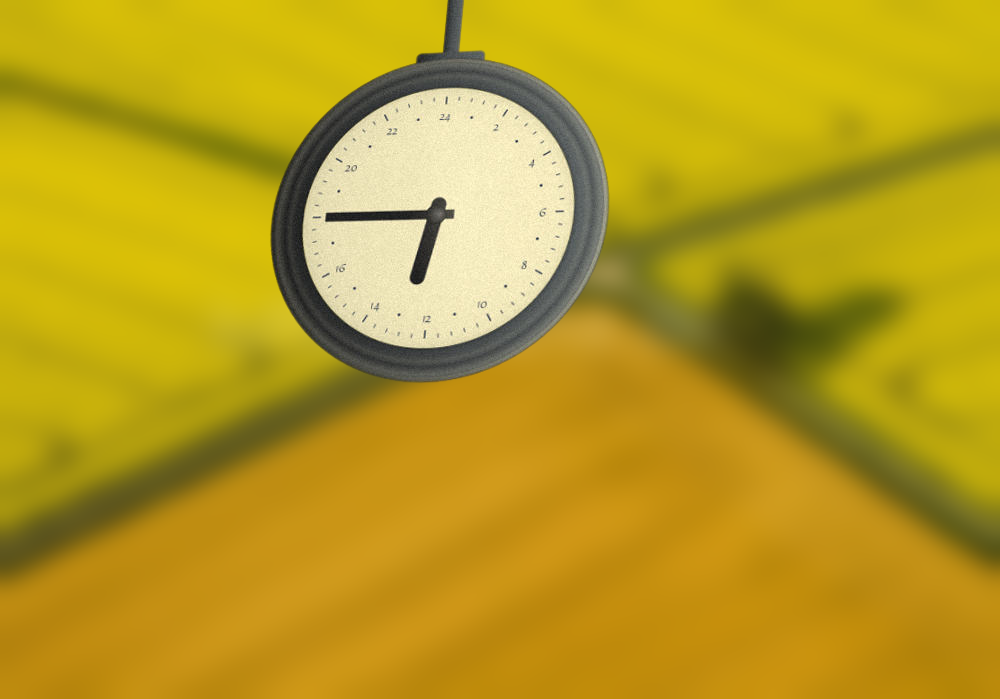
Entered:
12h45
